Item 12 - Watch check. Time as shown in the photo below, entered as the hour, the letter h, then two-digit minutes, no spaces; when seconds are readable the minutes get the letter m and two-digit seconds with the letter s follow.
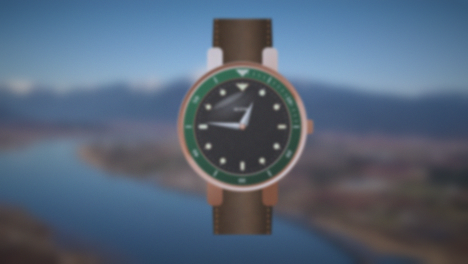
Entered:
12h46
